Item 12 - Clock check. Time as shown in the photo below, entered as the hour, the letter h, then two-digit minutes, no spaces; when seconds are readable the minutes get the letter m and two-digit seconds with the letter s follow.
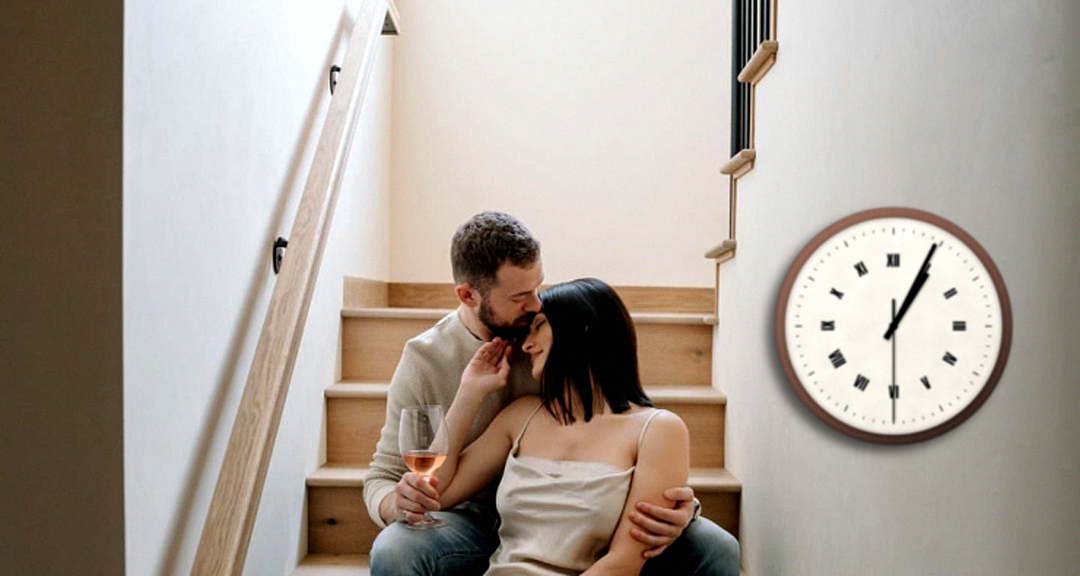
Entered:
1h04m30s
